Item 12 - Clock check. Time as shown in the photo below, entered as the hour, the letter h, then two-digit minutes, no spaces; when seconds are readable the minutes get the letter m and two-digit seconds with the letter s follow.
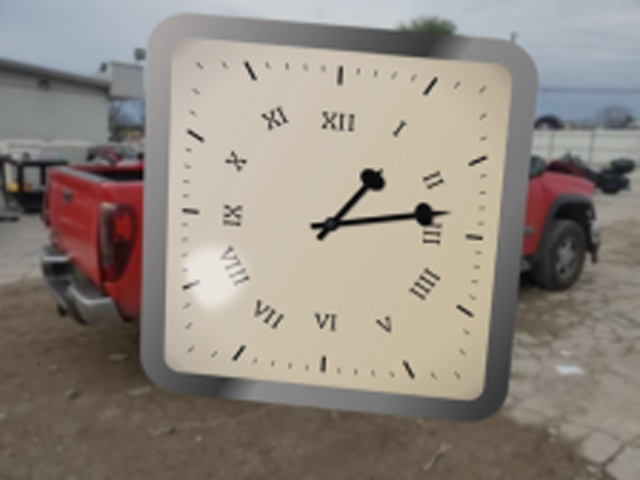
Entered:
1h13
